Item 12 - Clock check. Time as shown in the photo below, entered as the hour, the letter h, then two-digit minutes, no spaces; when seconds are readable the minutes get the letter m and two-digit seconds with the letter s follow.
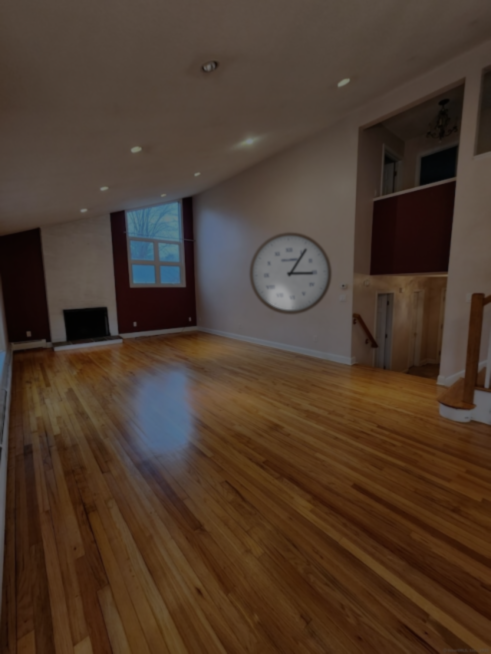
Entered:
3h06
